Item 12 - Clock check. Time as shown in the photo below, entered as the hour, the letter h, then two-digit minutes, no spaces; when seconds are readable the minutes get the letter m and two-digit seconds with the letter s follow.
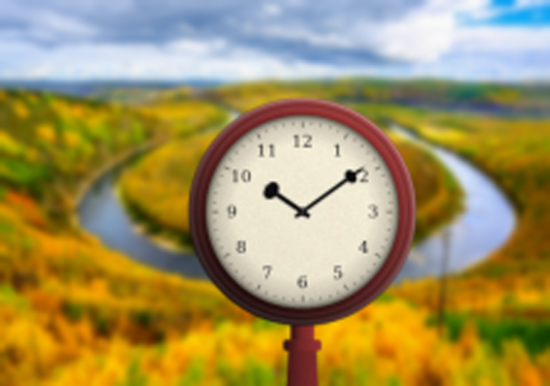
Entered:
10h09
